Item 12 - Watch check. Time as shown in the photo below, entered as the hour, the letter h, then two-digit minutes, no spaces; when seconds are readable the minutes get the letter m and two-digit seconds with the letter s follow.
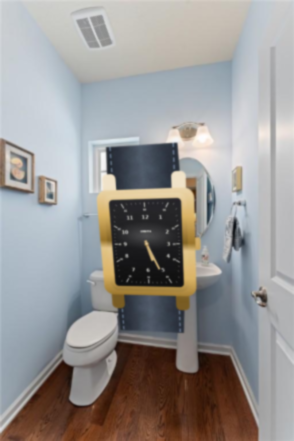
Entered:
5h26
